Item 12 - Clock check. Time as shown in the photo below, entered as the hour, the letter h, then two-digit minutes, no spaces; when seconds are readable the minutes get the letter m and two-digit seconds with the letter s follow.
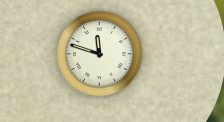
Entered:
11h48
